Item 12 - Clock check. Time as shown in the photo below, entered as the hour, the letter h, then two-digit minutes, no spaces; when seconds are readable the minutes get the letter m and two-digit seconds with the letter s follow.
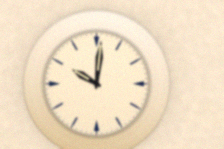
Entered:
10h01
